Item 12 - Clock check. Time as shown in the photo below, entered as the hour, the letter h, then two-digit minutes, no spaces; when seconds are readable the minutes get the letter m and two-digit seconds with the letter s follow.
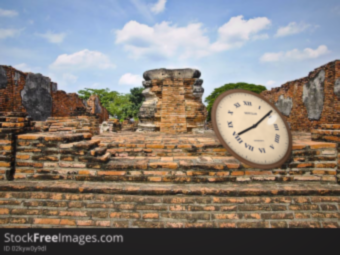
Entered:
8h09
